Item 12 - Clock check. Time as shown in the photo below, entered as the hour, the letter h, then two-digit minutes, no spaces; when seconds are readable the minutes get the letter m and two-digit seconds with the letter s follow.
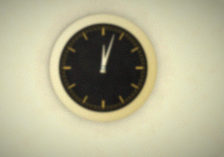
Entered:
12h03
